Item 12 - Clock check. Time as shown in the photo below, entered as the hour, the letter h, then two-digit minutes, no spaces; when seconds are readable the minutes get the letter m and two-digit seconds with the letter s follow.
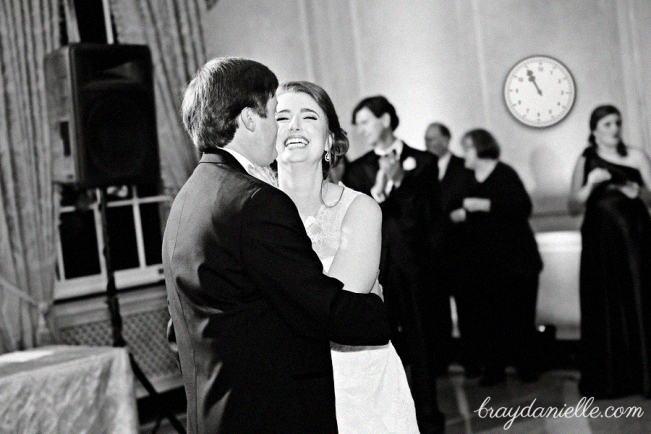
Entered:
10h55
